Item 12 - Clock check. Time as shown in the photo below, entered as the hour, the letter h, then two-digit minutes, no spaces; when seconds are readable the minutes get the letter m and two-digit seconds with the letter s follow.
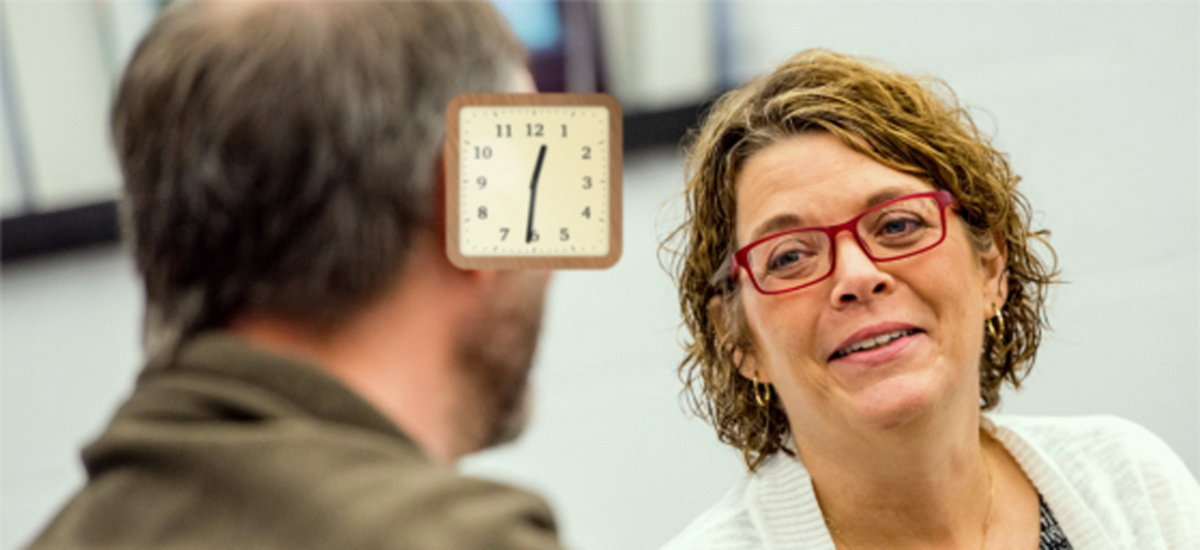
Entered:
12h31
